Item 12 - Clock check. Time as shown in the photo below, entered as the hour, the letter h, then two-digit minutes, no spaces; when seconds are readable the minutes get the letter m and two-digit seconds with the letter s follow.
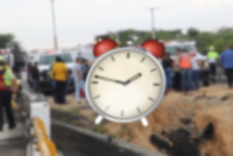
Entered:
1h47
